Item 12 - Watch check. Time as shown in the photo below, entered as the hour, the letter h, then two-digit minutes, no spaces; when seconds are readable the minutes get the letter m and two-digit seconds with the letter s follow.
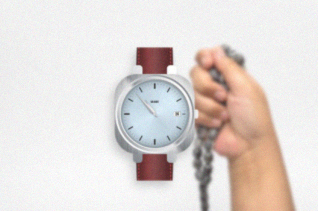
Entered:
10h53
